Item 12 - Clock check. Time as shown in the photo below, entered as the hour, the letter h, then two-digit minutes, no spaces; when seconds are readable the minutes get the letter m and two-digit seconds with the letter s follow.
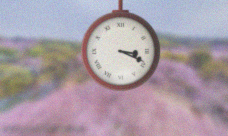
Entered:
3h19
